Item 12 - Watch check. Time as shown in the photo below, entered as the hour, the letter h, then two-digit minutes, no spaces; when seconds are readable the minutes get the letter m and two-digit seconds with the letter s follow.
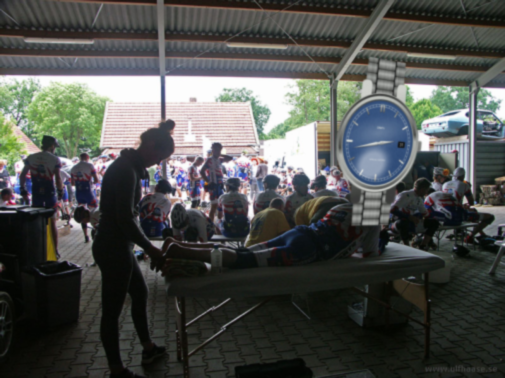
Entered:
2h43
